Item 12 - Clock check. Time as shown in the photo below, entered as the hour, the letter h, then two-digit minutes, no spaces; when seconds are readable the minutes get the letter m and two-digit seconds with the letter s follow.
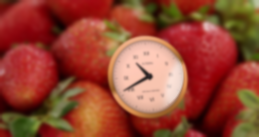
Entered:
10h41
